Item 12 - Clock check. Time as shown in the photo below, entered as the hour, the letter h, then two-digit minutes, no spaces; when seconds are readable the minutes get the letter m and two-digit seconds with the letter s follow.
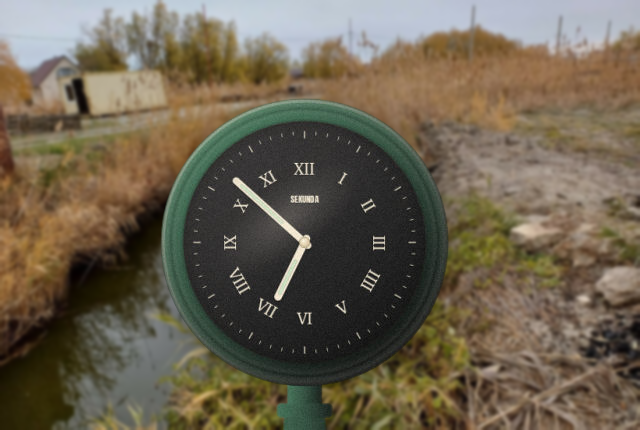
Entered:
6h52
